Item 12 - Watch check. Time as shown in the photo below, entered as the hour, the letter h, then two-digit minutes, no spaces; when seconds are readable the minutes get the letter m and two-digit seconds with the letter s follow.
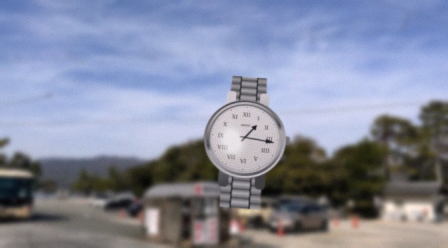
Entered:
1h16
